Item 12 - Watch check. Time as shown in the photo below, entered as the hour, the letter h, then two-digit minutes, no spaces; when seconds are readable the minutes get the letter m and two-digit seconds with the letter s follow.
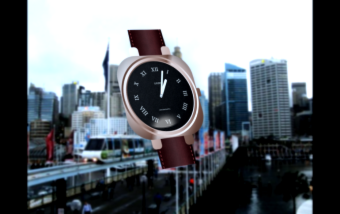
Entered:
1h03
